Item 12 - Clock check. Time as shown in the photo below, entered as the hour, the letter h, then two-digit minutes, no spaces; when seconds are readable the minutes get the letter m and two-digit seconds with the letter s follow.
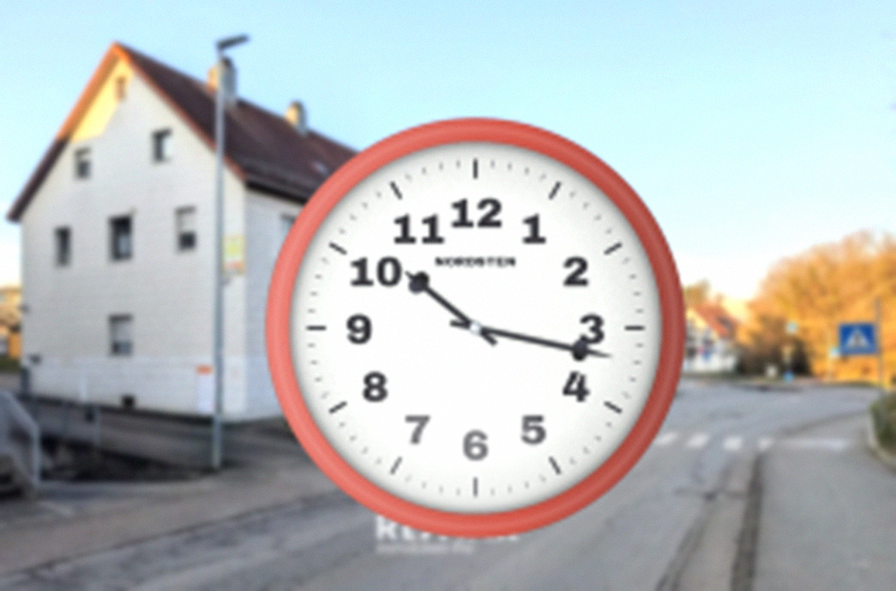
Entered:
10h17
